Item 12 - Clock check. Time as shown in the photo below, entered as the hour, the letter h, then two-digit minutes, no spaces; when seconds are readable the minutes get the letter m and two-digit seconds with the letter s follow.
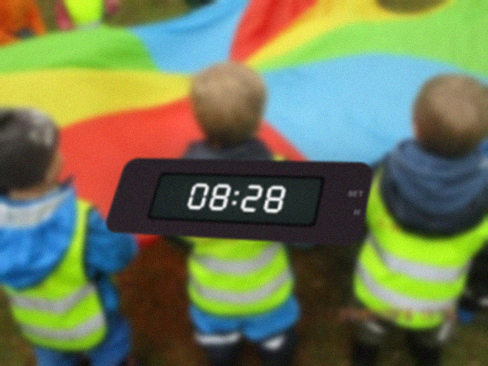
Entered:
8h28
